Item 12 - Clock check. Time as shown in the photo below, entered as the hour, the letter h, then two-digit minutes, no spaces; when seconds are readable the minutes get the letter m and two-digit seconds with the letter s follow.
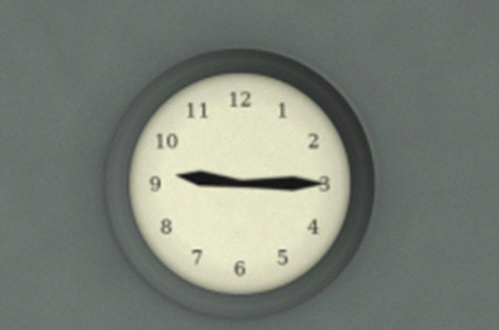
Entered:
9h15
